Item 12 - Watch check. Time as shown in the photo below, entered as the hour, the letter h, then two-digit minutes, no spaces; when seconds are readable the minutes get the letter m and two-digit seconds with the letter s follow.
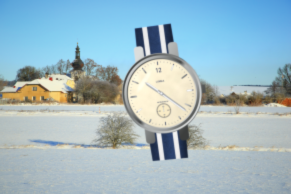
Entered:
10h22
